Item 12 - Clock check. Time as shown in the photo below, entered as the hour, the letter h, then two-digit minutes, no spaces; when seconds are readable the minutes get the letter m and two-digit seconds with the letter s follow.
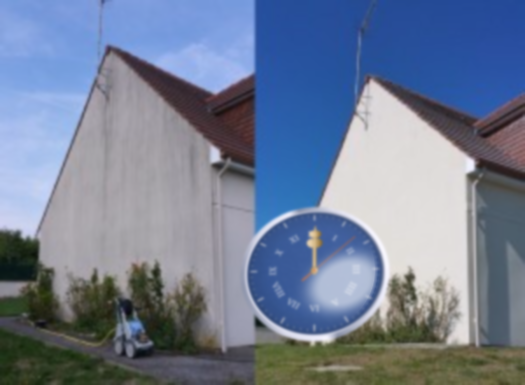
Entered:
12h00m08s
